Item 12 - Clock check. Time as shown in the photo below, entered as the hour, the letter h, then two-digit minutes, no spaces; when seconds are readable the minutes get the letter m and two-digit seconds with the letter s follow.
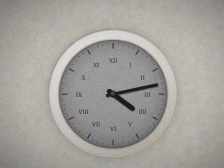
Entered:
4h13
